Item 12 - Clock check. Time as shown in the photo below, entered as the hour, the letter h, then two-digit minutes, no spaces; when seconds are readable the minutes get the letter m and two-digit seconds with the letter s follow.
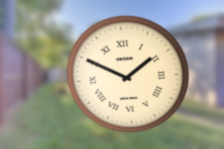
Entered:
1h50
